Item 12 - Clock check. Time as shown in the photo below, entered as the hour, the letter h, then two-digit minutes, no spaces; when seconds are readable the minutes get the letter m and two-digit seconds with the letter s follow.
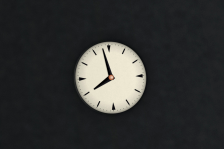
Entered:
7h58
